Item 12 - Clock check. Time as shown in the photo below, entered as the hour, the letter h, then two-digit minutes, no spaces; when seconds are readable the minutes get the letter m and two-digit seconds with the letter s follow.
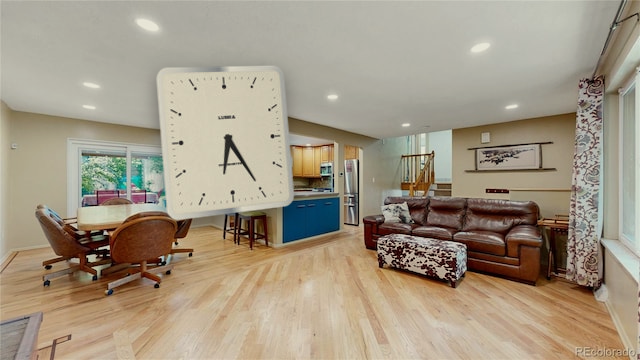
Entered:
6h25
